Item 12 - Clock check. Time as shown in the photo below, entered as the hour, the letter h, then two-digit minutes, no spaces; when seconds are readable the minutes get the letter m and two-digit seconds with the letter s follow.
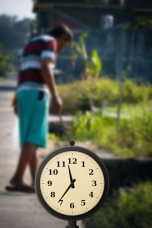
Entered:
11h36
